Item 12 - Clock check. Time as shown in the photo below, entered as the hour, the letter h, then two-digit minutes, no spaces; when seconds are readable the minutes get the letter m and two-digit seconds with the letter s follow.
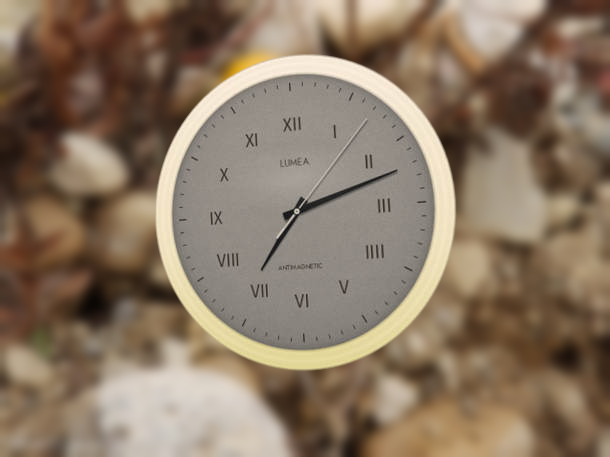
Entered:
7h12m07s
